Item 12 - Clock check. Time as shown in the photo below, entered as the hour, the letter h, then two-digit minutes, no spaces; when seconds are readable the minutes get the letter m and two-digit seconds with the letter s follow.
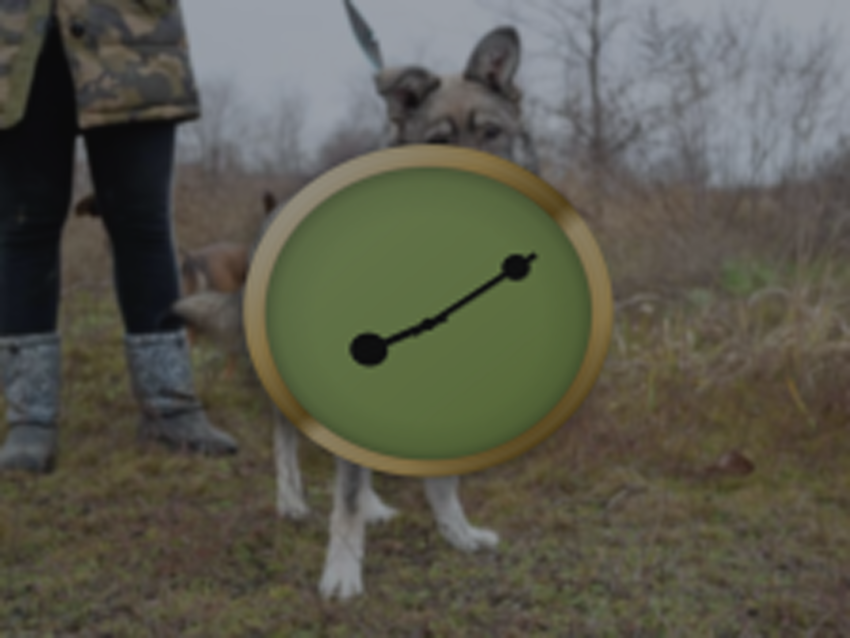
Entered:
8h09
